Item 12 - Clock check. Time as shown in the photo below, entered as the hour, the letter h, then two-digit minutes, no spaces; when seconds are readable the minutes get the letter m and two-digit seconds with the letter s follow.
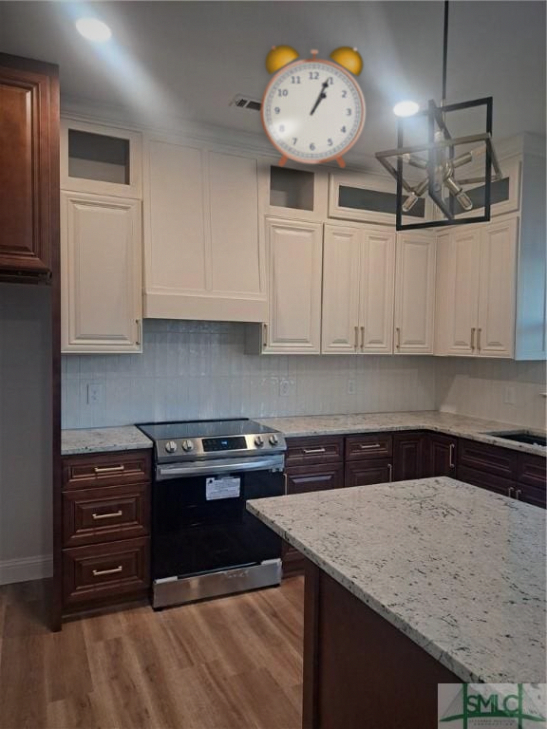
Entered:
1h04
